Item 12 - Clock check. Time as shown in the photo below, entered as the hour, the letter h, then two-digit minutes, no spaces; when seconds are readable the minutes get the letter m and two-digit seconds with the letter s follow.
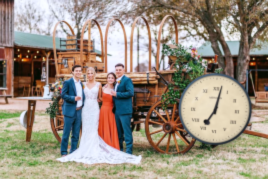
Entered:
7h02
